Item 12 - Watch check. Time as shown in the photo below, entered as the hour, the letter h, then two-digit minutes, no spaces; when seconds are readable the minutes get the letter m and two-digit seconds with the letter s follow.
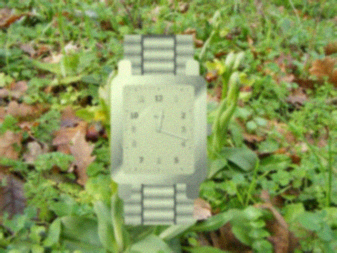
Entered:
12h18
